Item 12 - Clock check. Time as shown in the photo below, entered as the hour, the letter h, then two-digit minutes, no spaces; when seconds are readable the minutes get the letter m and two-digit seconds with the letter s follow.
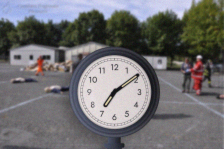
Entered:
7h09
